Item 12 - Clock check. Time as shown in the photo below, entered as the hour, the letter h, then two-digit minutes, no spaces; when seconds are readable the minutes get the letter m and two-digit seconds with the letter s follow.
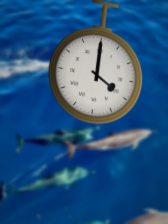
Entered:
4h00
